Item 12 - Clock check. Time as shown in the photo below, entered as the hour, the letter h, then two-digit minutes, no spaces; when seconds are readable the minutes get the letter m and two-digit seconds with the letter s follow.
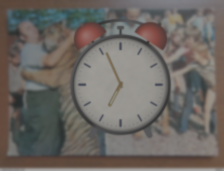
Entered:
6h56
